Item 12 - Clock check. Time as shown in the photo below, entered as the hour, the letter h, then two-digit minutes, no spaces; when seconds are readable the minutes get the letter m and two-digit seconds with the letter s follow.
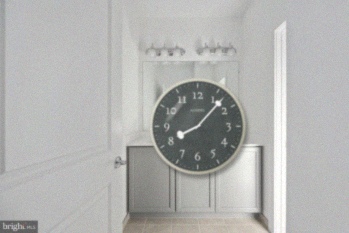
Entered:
8h07
